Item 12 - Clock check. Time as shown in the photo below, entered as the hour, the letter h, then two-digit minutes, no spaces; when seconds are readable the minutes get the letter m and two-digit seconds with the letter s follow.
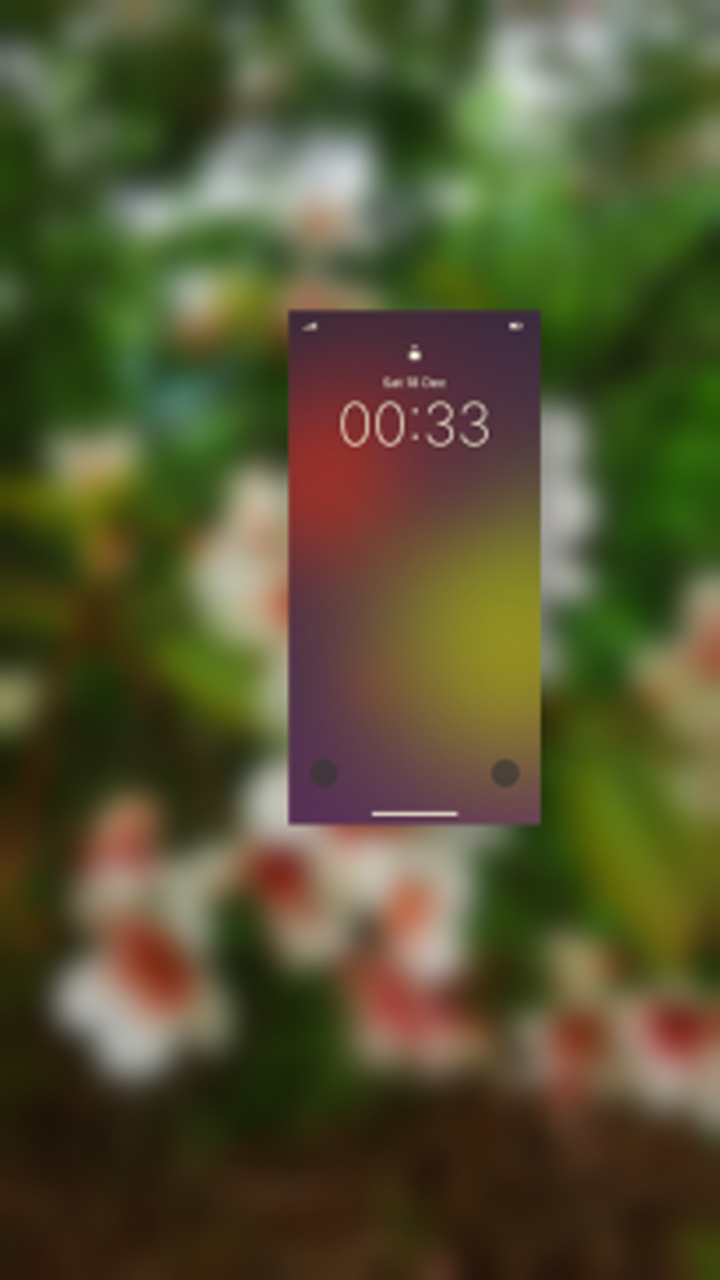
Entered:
0h33
